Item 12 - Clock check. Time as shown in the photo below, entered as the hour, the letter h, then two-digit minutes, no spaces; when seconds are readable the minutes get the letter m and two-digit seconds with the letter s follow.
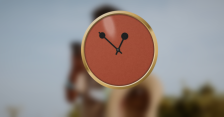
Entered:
12h52
